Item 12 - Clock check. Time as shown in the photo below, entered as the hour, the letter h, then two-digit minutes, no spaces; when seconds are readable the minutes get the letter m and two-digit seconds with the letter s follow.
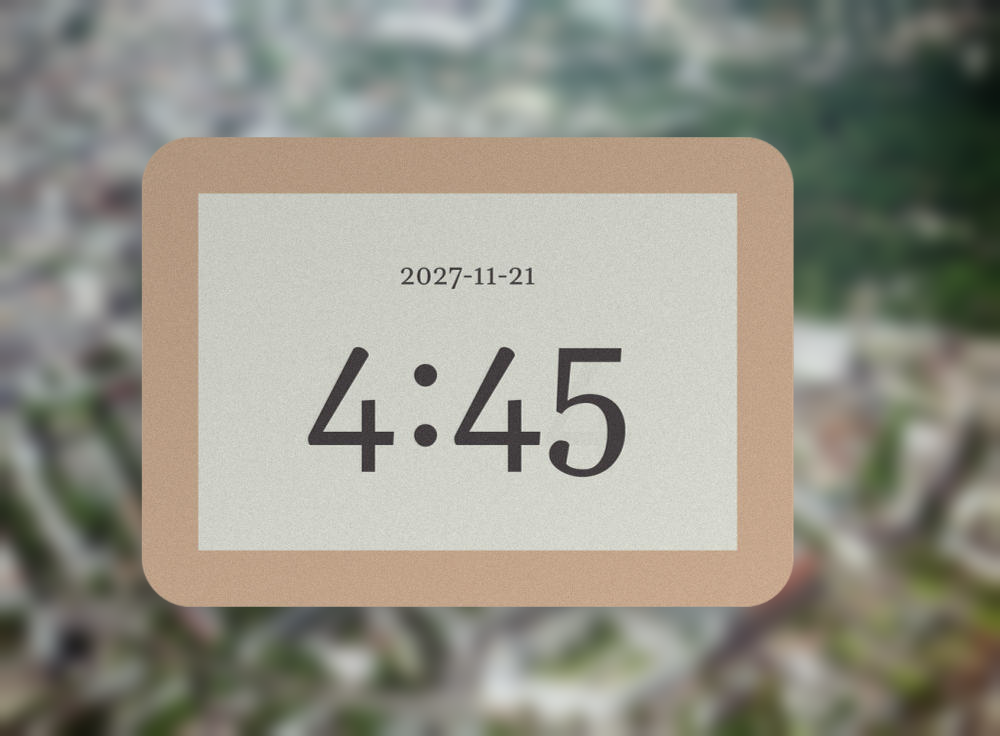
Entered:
4h45
